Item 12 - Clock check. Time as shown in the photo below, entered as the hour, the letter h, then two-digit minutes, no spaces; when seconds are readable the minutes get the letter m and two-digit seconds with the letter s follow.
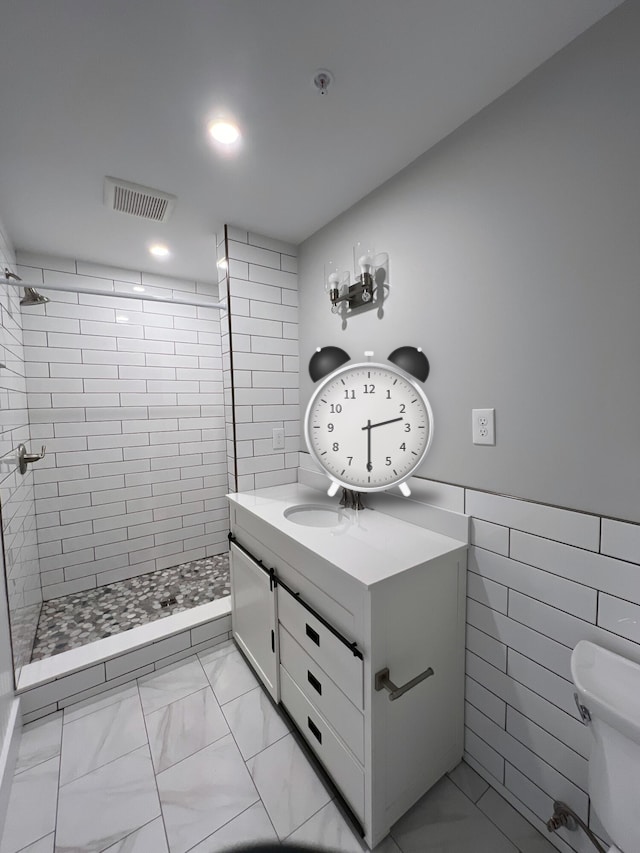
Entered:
2h30
